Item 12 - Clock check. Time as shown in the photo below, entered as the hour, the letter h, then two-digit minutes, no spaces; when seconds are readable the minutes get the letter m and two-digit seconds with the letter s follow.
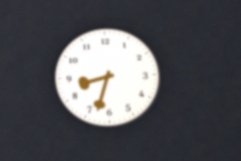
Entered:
8h33
